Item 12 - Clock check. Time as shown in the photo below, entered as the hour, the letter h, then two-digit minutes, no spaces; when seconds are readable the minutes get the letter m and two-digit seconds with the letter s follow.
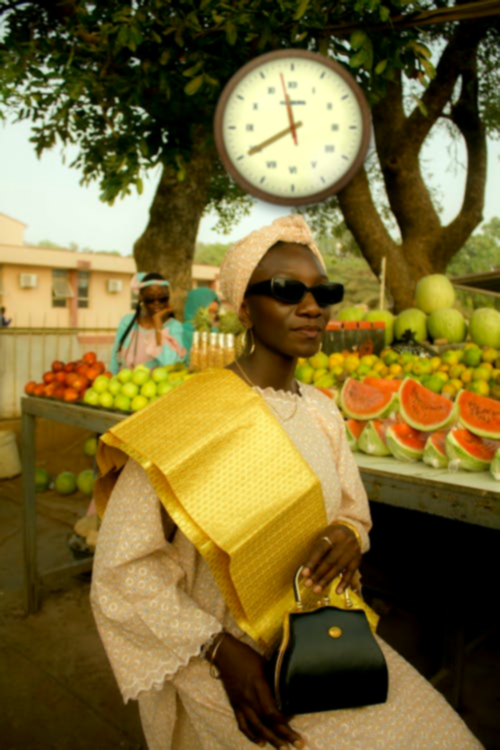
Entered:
11h39m58s
